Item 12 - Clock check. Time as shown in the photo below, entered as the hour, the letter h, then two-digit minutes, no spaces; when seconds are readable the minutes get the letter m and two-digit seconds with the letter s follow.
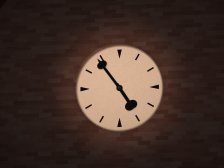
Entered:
4h54
